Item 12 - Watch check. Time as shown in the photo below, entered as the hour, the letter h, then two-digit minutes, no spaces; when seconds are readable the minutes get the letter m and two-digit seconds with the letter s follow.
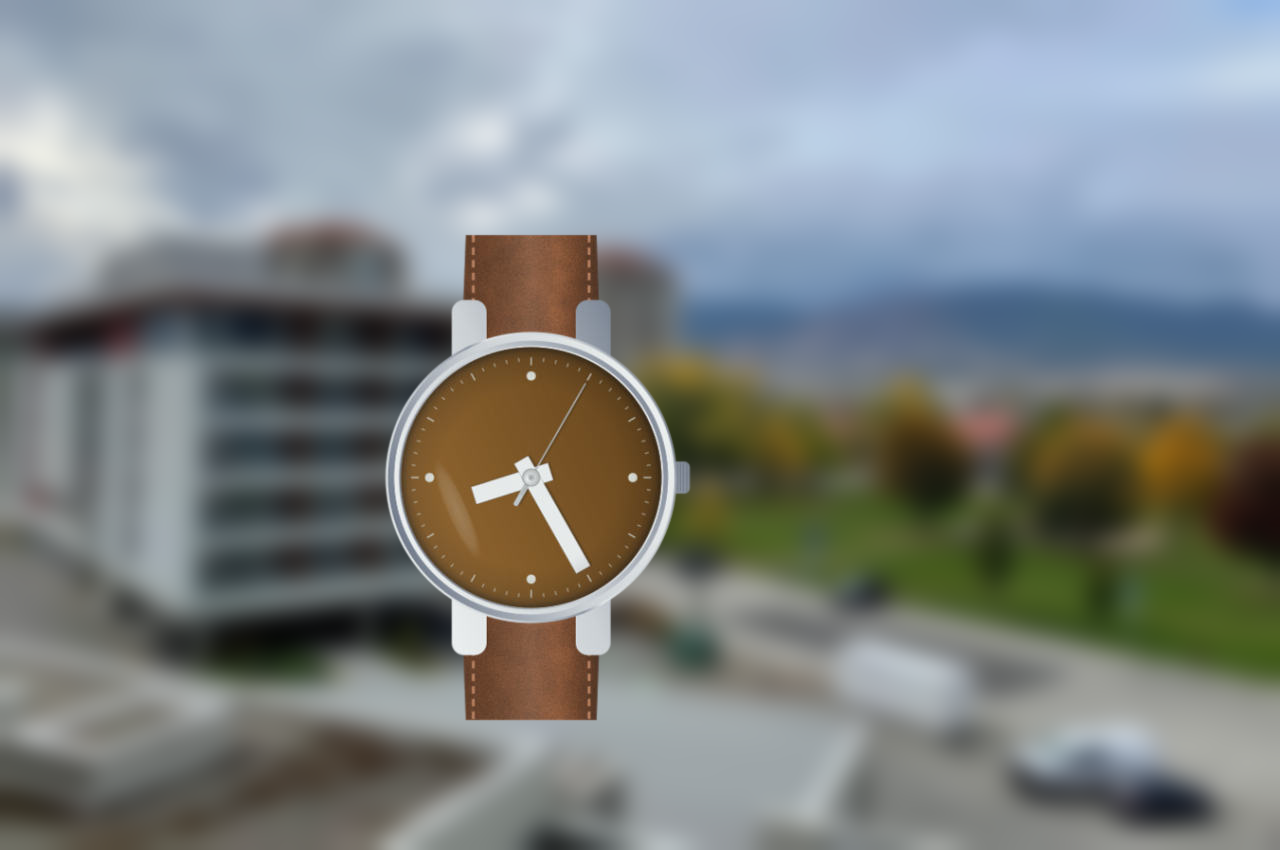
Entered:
8h25m05s
